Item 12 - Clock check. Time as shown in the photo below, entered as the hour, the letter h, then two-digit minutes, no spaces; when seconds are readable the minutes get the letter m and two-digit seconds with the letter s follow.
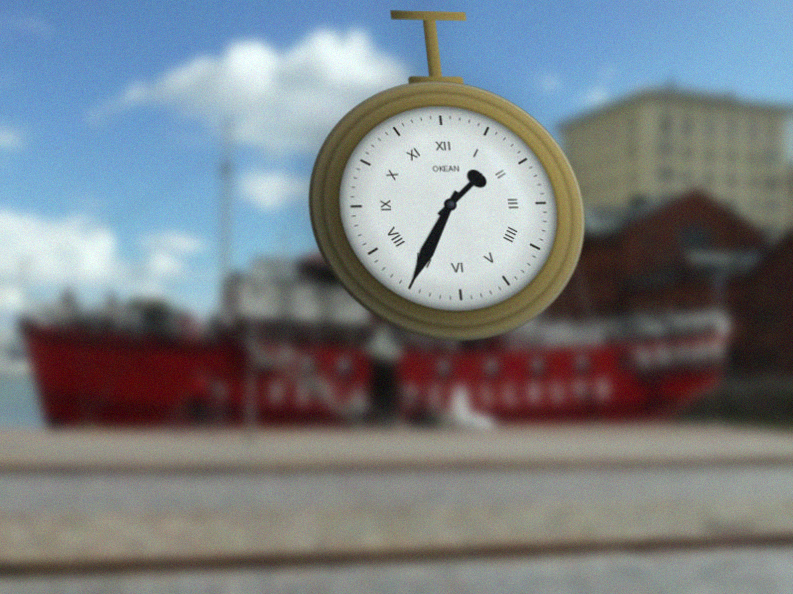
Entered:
1h35
